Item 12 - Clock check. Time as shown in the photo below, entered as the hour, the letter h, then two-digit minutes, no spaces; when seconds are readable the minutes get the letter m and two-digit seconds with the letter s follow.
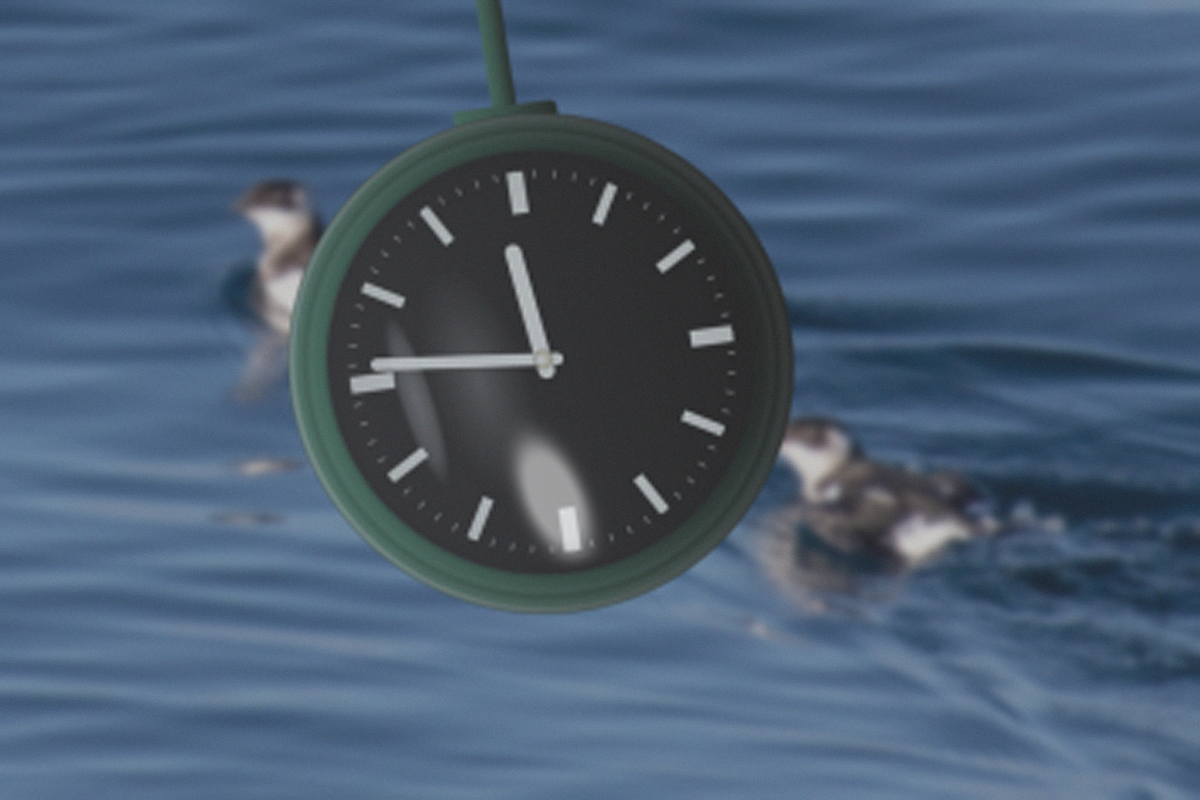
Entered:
11h46
